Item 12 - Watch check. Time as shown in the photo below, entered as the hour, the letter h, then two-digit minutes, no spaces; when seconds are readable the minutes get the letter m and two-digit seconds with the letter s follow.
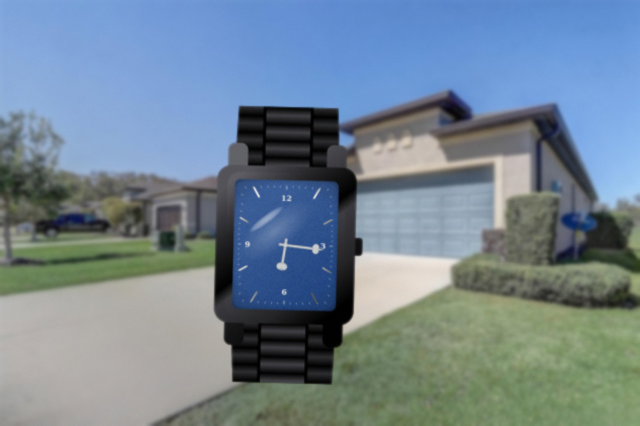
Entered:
6h16
